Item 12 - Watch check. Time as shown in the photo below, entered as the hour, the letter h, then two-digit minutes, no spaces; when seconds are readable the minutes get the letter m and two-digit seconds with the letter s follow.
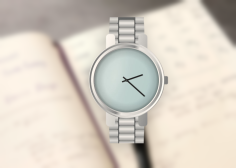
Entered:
2h22
